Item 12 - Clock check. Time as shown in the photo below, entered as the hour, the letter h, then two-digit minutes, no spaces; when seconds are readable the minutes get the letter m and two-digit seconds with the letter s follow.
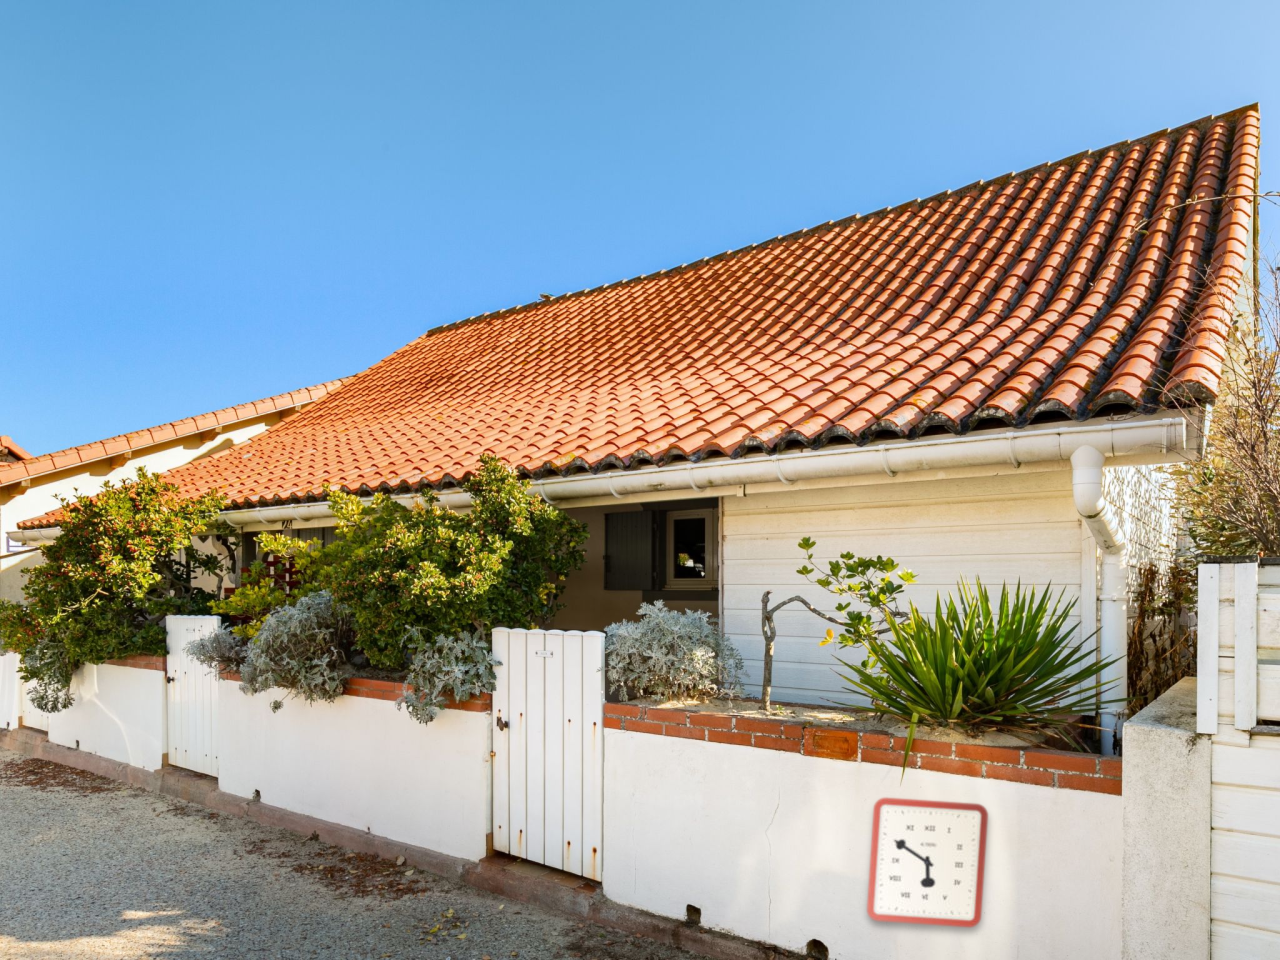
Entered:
5h50
